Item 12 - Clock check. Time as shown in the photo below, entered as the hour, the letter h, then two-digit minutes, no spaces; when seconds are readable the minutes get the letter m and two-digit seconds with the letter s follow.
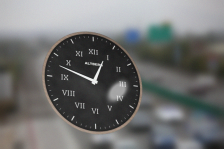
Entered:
12h48
